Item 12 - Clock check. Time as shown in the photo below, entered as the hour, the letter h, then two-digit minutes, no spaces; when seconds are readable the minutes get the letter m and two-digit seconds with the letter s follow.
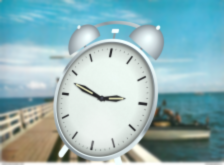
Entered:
2h48
